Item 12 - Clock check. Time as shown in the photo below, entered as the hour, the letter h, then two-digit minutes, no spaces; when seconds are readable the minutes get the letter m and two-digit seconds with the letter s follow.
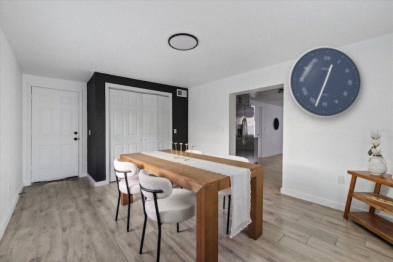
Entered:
12h33
